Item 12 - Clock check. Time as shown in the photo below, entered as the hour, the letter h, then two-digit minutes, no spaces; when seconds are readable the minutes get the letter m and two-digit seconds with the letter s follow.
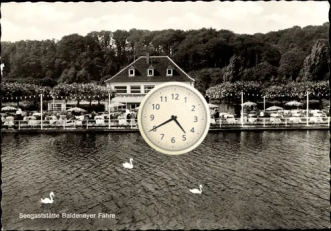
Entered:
4h40
